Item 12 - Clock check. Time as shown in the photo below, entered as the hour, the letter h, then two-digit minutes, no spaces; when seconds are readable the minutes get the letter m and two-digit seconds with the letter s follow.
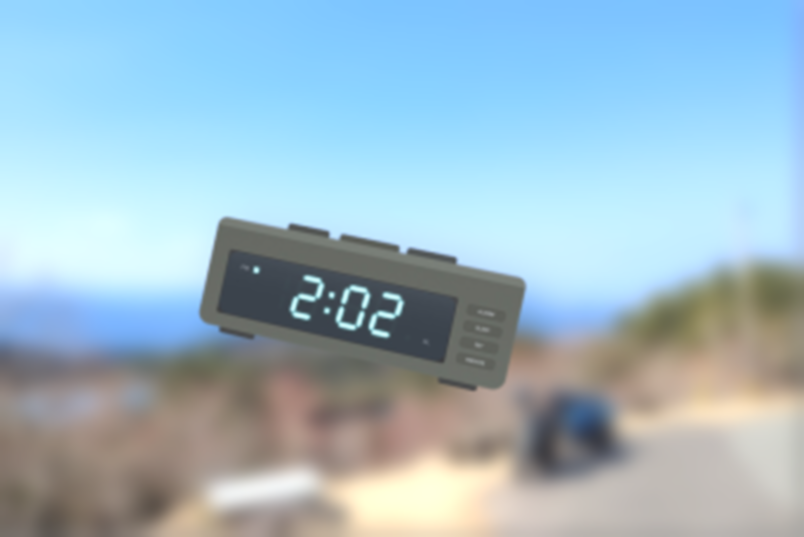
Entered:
2h02
